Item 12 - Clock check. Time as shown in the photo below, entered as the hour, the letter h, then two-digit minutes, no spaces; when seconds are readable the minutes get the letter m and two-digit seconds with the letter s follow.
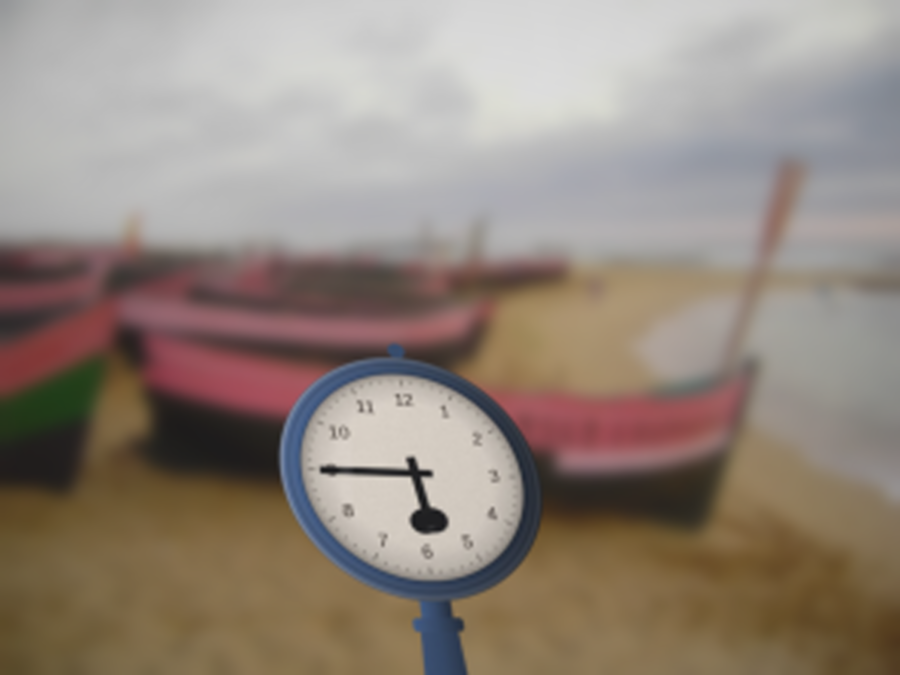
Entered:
5h45
